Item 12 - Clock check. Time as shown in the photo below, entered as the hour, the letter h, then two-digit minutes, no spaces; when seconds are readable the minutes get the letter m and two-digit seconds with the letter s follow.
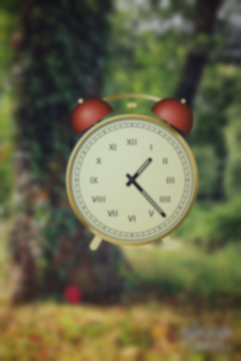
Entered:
1h23
